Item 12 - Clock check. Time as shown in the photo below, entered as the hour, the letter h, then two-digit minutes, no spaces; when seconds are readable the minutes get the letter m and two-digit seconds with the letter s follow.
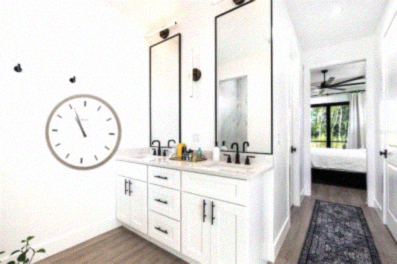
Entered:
10h56
